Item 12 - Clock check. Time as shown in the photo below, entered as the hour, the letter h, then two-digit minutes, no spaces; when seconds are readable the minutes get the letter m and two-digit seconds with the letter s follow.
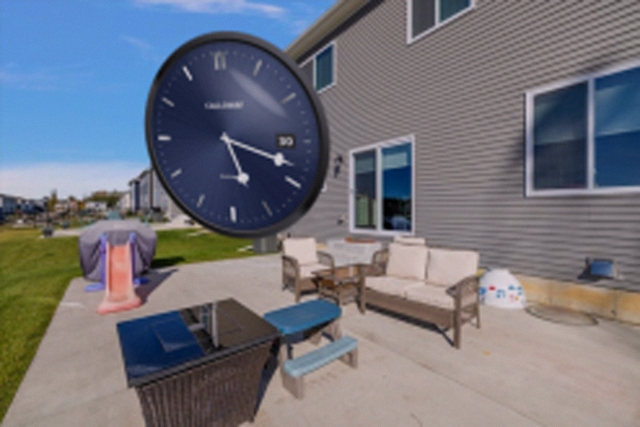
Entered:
5h18
